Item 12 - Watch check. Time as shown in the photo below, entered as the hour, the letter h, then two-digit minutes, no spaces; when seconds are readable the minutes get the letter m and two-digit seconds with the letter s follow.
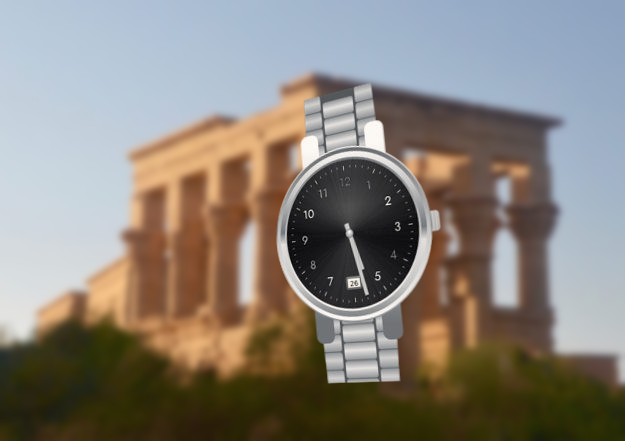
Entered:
5h28
